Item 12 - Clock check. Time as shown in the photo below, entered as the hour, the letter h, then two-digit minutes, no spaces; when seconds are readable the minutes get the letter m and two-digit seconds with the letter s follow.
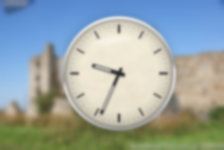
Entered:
9h34
